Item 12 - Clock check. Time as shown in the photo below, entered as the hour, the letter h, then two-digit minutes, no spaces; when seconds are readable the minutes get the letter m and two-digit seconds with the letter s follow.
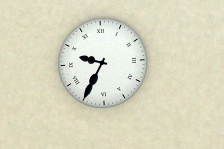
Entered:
9h35
